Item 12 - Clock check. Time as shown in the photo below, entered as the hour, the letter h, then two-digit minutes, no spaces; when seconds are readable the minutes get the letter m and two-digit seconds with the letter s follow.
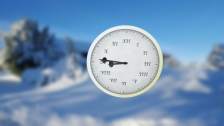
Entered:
8h46
